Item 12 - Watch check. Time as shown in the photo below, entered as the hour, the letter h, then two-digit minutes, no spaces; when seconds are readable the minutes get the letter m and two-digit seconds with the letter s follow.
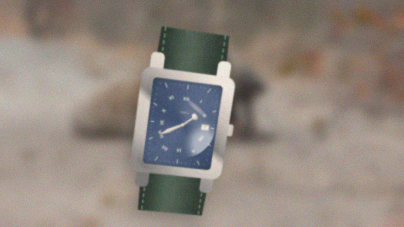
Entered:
1h40
